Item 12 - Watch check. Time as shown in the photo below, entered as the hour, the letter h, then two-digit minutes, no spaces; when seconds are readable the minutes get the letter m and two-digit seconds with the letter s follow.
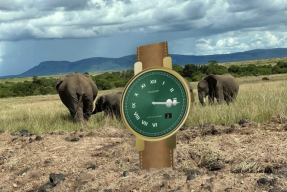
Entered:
3h16
